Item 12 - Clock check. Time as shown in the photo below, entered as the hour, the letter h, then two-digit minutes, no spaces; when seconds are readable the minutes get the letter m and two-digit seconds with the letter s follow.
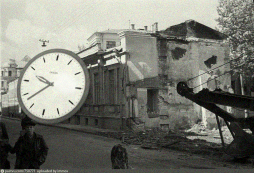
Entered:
9h38
